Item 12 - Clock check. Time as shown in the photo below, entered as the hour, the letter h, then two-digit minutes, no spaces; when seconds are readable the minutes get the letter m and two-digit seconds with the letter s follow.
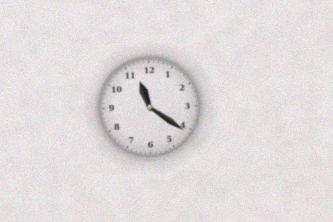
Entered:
11h21
